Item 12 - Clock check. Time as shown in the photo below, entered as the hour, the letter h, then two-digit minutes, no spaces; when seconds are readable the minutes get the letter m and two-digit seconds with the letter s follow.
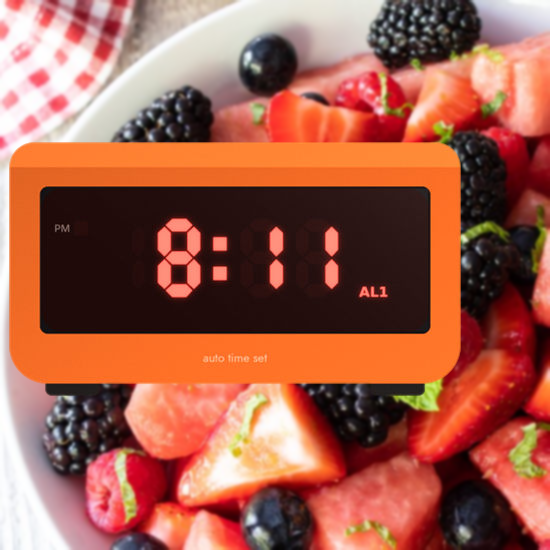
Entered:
8h11
